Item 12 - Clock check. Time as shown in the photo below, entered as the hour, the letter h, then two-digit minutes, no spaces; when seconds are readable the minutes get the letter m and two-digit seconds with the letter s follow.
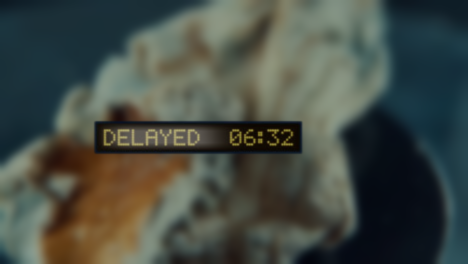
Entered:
6h32
